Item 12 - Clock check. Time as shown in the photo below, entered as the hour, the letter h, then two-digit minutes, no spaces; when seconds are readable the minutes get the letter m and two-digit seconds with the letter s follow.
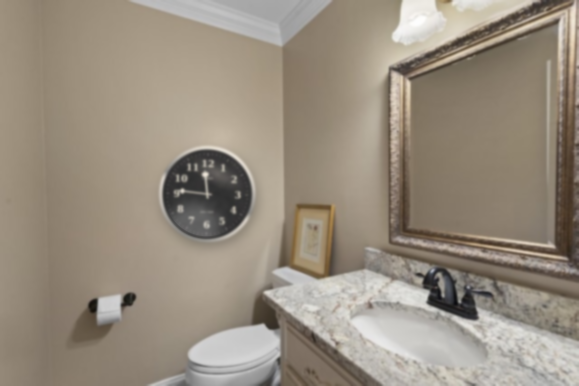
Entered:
11h46
